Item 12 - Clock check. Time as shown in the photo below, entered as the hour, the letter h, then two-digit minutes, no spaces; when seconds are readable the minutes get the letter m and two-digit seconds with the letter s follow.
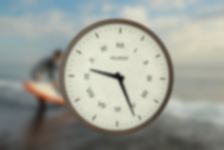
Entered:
9h26
